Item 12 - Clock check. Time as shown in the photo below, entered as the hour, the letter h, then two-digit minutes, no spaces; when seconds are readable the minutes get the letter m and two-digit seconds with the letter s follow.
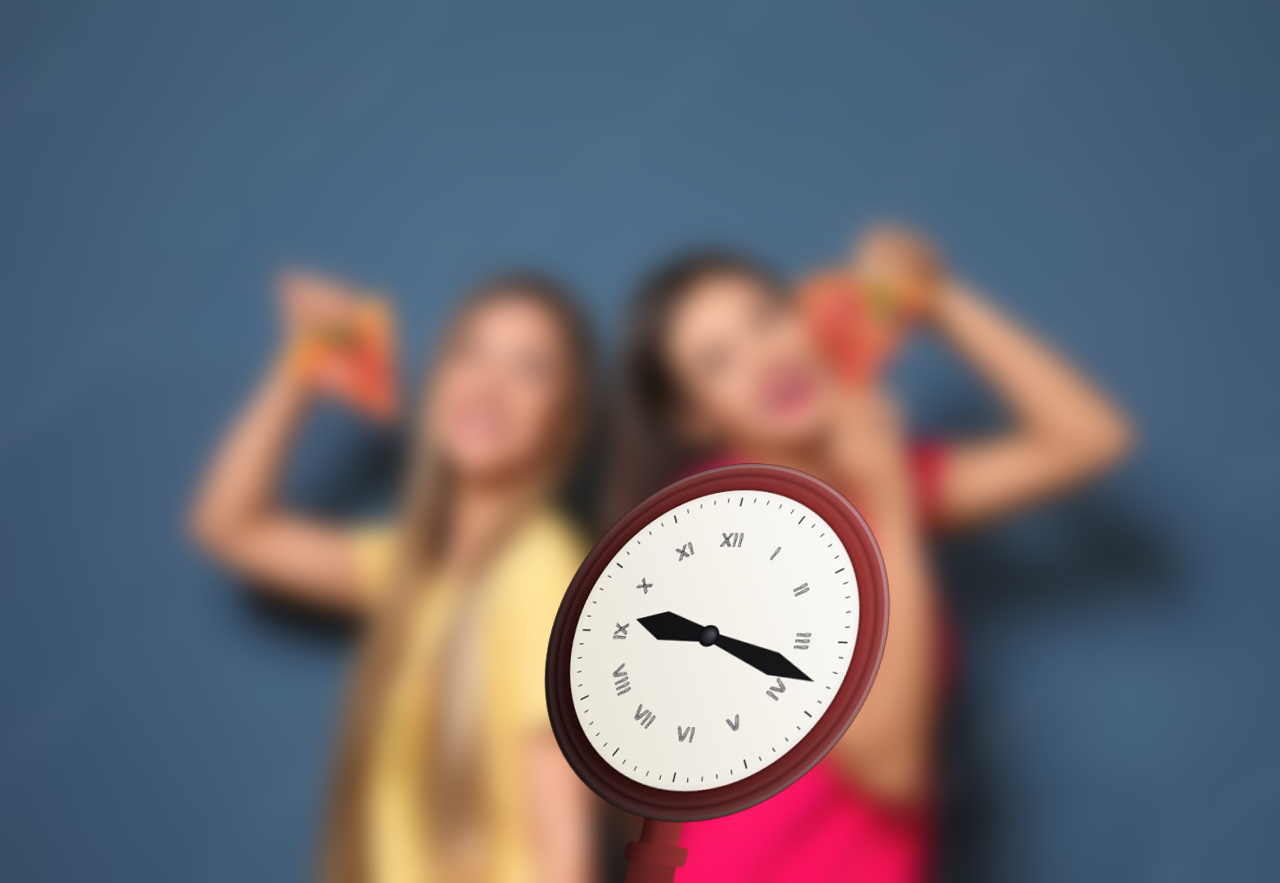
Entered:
9h18
